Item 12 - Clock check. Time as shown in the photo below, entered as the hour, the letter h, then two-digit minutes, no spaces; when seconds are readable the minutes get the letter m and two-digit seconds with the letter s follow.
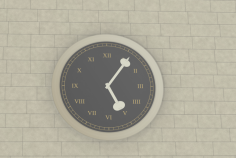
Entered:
5h06
